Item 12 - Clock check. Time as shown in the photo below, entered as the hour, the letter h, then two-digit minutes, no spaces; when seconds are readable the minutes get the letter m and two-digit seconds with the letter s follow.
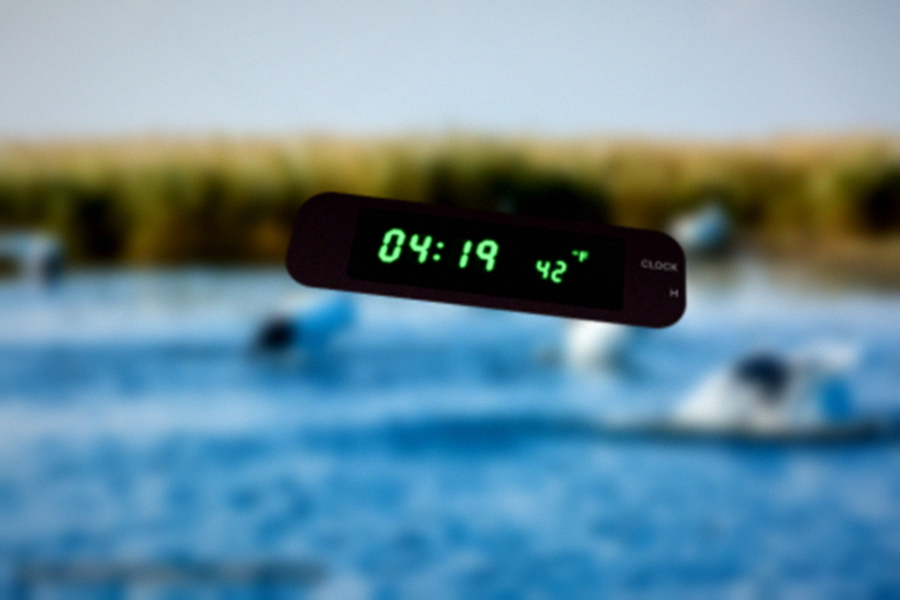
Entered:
4h19
